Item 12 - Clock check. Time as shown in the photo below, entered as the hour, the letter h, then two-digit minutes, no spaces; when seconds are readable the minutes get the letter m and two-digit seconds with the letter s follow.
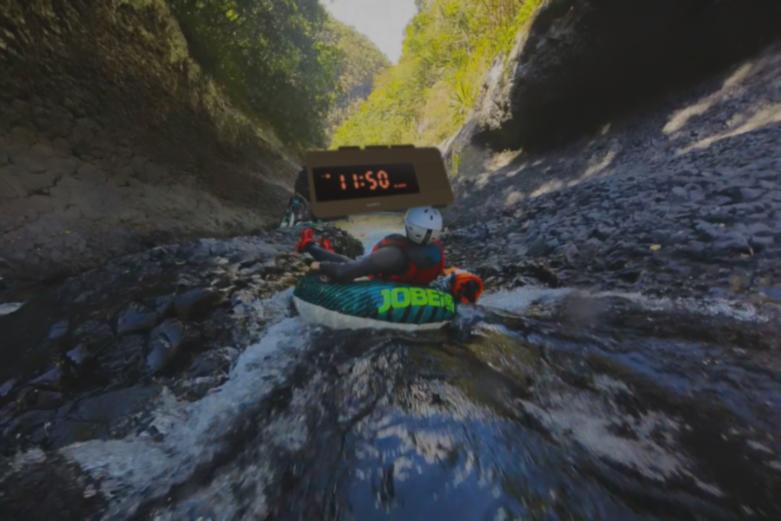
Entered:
11h50
